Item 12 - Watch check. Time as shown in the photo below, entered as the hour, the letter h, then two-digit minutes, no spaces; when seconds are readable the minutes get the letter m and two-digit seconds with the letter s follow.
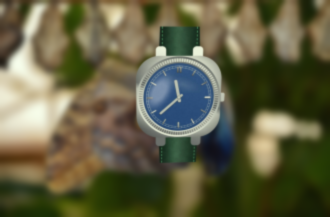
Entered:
11h38
